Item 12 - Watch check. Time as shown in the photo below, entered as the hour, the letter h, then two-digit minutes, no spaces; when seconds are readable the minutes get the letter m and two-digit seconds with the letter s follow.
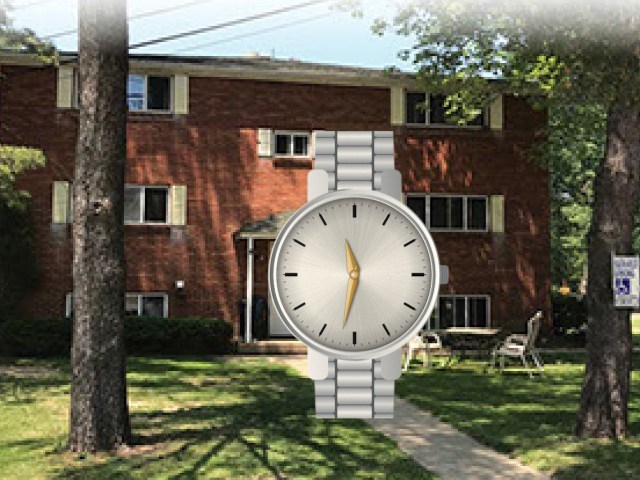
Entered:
11h32
